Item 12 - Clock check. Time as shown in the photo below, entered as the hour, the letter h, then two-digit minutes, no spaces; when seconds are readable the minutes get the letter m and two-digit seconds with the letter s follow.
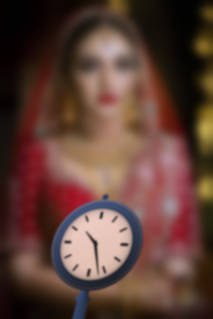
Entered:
10h27
